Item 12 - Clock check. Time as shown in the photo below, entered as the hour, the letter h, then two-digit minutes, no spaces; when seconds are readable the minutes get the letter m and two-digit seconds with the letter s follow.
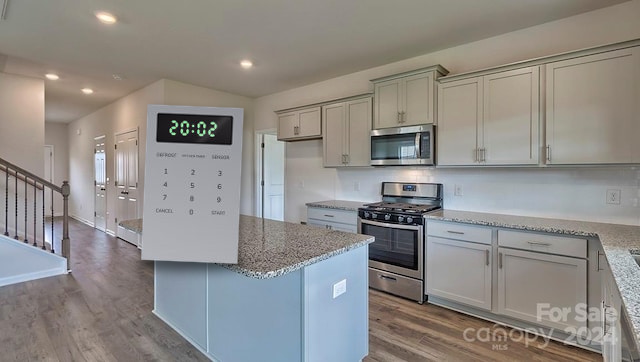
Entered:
20h02
